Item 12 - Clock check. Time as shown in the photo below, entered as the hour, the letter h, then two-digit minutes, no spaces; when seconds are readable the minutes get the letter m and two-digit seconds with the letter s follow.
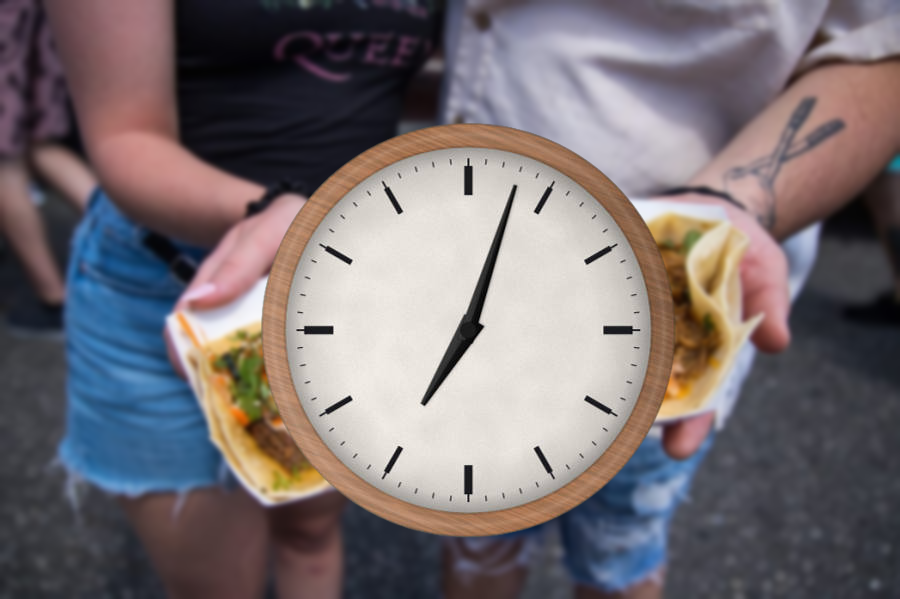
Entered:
7h03
